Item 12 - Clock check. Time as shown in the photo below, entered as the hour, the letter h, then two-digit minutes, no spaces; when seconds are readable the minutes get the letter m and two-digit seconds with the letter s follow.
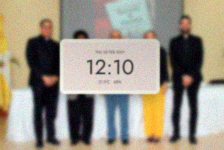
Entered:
12h10
